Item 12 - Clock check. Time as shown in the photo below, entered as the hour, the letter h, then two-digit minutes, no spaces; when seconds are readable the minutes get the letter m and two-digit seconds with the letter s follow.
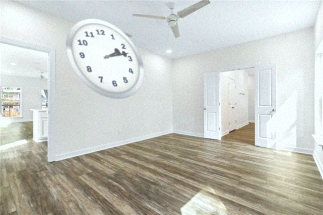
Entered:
2h13
